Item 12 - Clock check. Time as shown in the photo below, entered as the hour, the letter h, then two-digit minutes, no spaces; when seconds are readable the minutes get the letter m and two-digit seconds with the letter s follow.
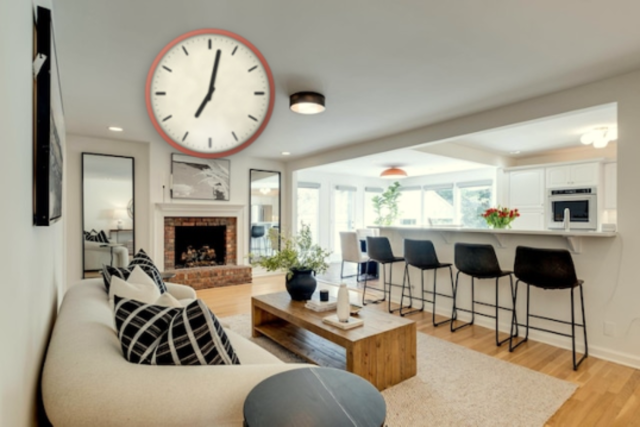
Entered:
7h02
